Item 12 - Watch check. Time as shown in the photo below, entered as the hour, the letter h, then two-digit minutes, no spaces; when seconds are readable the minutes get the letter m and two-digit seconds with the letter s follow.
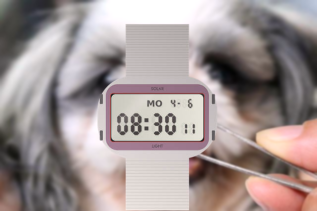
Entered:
8h30m11s
